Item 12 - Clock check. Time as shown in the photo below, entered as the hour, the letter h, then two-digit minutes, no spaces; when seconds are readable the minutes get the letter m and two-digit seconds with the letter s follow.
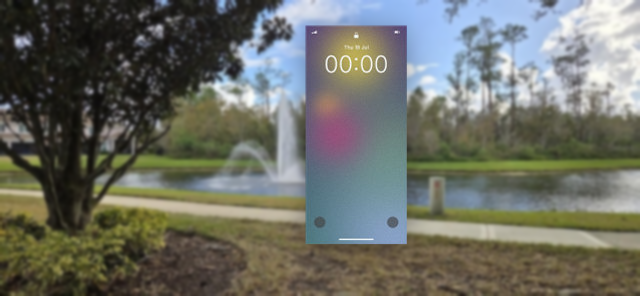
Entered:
0h00
